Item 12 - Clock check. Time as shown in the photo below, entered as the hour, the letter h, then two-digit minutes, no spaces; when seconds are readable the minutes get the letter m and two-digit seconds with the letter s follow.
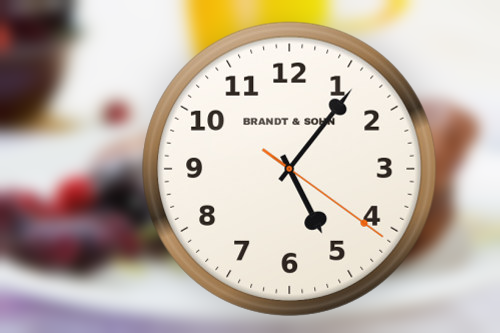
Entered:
5h06m21s
